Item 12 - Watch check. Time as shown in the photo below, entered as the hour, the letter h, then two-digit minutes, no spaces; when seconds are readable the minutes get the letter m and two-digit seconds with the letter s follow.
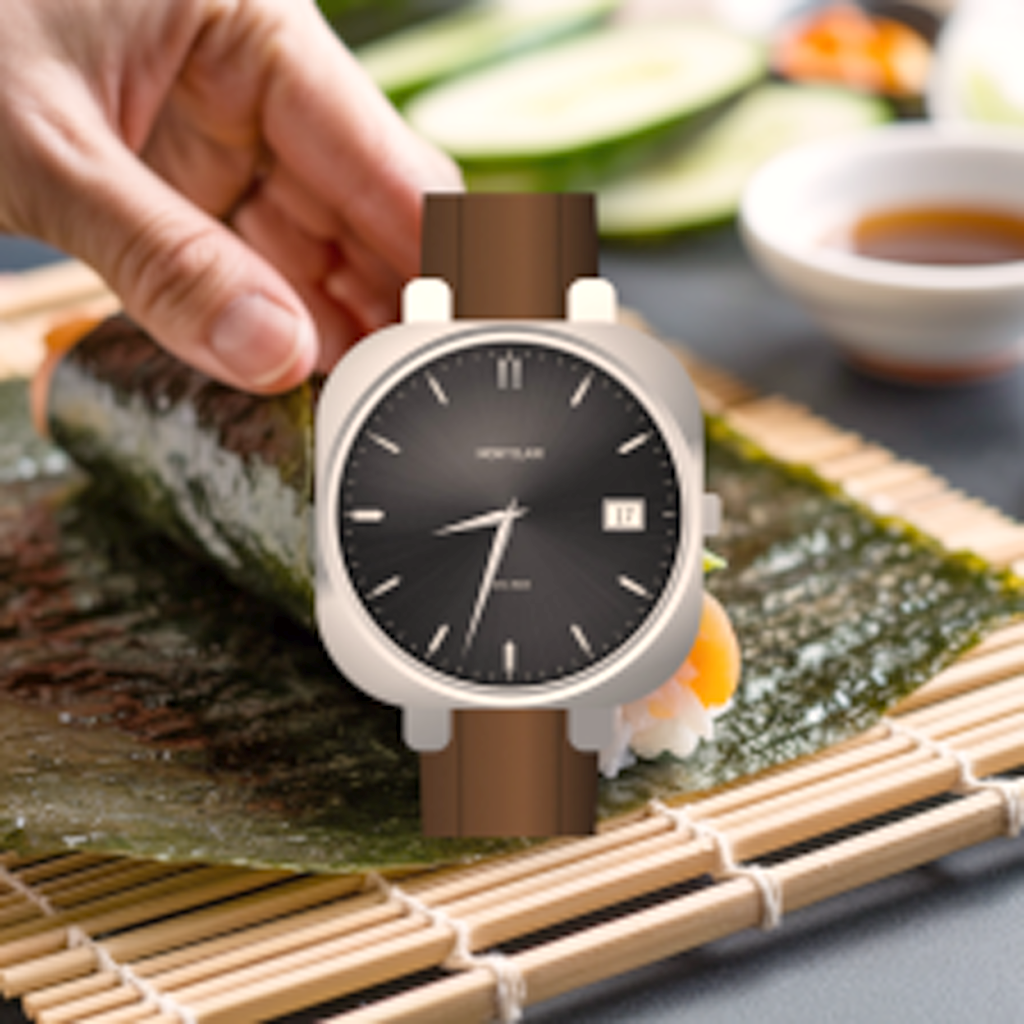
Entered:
8h33
